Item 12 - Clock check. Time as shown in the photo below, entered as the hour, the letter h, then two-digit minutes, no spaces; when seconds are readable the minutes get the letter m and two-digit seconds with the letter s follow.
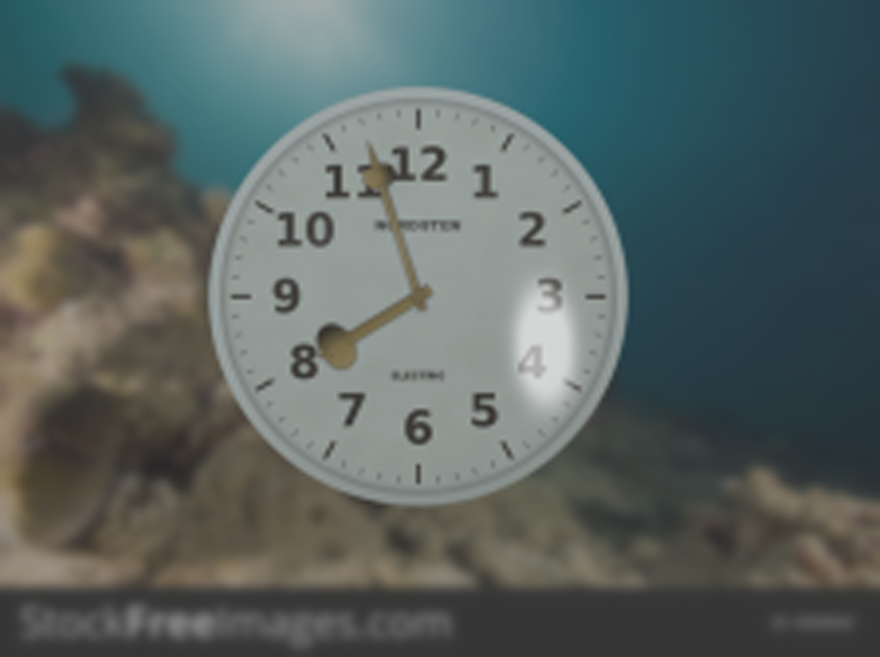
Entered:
7h57
